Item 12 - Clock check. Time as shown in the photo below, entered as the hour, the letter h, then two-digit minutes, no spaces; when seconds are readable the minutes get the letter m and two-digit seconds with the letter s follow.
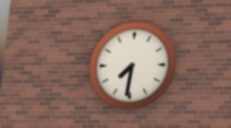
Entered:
7h31
